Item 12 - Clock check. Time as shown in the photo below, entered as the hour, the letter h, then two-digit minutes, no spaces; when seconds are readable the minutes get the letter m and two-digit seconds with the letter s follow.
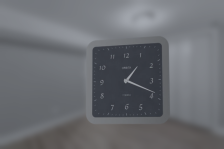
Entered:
1h19
